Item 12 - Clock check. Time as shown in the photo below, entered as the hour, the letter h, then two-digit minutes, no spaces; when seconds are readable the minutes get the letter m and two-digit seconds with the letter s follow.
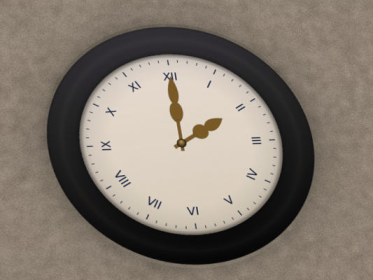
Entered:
2h00
